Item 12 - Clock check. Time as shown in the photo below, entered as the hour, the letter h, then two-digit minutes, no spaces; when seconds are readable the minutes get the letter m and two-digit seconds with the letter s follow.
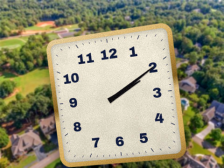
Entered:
2h10
